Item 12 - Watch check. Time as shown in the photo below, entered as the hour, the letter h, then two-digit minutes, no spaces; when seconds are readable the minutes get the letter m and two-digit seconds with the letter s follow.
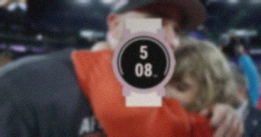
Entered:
5h08
